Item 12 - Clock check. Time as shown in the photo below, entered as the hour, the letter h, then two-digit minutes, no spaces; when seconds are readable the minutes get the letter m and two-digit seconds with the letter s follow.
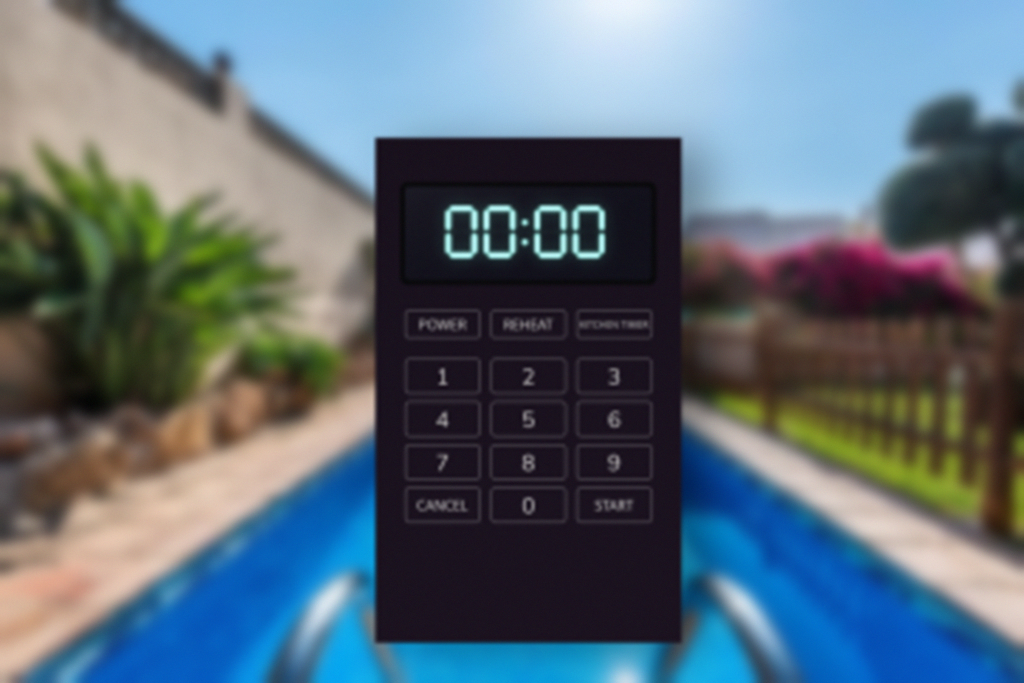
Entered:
0h00
